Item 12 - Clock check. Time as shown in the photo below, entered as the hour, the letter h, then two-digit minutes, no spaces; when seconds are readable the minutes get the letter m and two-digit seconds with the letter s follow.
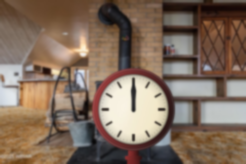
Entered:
12h00
